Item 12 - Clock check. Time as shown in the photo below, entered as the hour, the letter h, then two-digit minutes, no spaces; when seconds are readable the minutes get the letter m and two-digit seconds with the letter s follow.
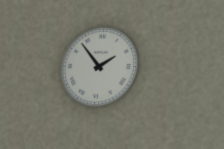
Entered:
1h53
